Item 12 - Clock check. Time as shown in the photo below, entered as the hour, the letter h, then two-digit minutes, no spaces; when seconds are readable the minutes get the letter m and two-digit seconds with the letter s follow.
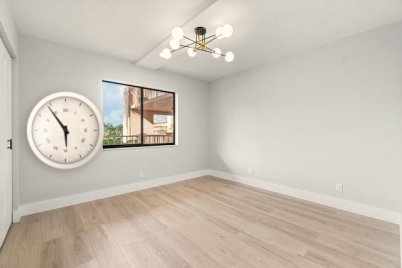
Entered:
5h54
